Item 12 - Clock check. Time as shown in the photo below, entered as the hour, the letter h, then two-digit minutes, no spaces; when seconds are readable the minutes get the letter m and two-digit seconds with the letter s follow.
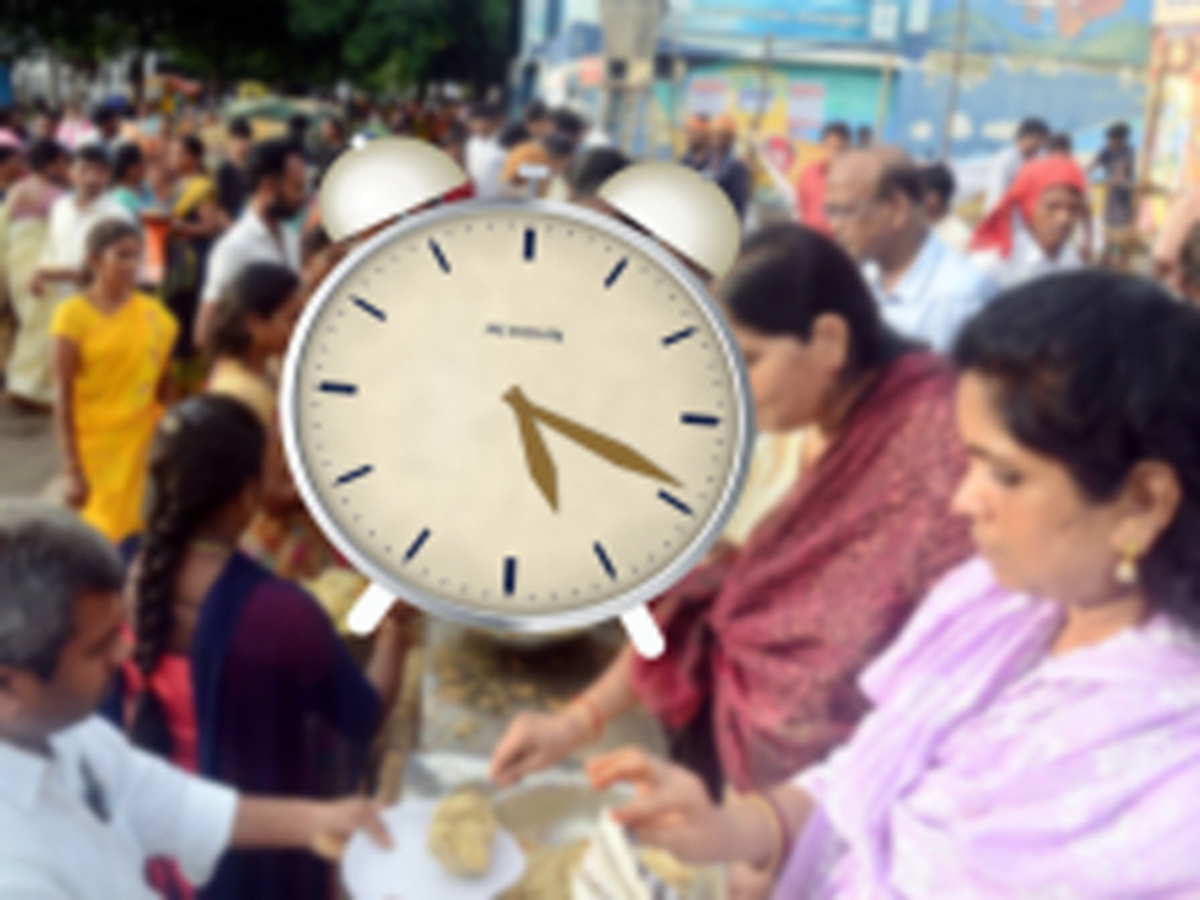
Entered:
5h19
